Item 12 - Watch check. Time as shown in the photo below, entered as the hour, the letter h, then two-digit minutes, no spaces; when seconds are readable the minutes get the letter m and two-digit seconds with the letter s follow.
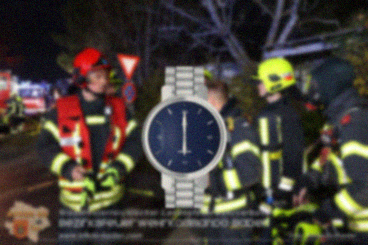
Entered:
6h00
